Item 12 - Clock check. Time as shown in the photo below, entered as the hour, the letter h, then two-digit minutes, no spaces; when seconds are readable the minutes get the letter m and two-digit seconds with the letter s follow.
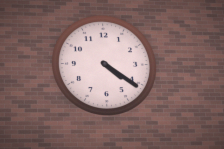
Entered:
4h21
